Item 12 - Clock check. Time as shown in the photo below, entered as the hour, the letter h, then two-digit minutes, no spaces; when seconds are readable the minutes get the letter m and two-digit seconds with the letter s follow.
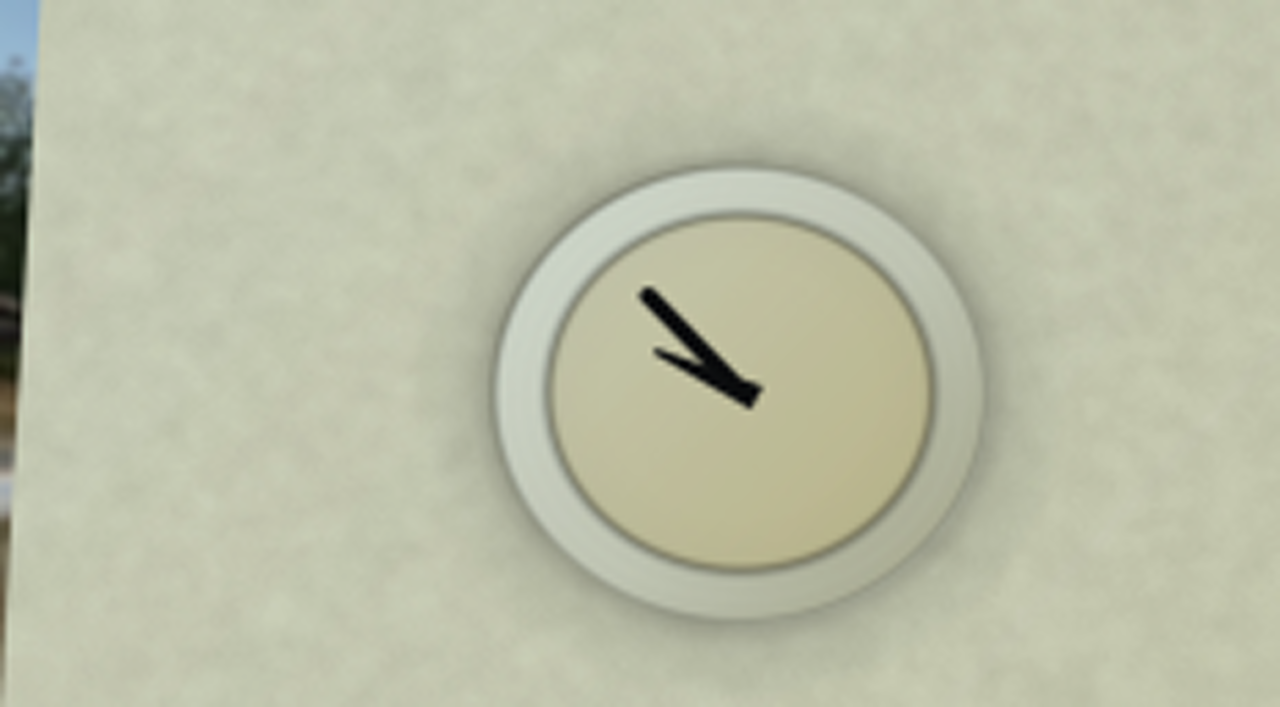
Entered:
9h53
